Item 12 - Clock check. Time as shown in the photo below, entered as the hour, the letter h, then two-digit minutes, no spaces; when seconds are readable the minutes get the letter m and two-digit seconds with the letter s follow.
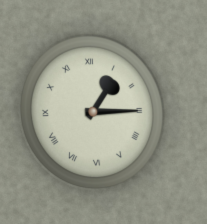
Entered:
1h15
